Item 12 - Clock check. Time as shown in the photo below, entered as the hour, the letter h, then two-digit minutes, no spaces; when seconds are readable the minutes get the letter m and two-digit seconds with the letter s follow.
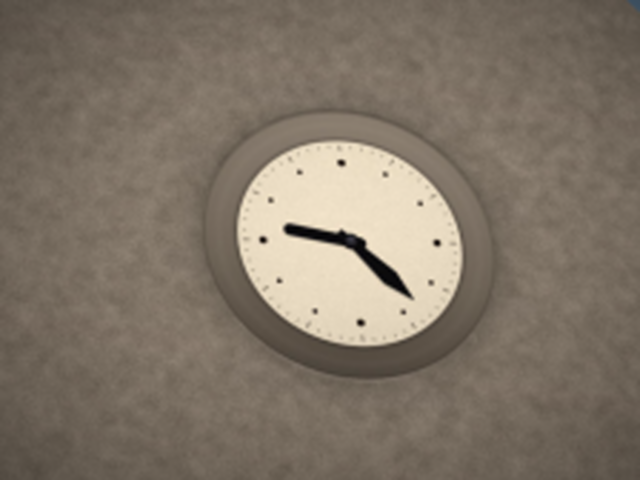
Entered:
9h23
